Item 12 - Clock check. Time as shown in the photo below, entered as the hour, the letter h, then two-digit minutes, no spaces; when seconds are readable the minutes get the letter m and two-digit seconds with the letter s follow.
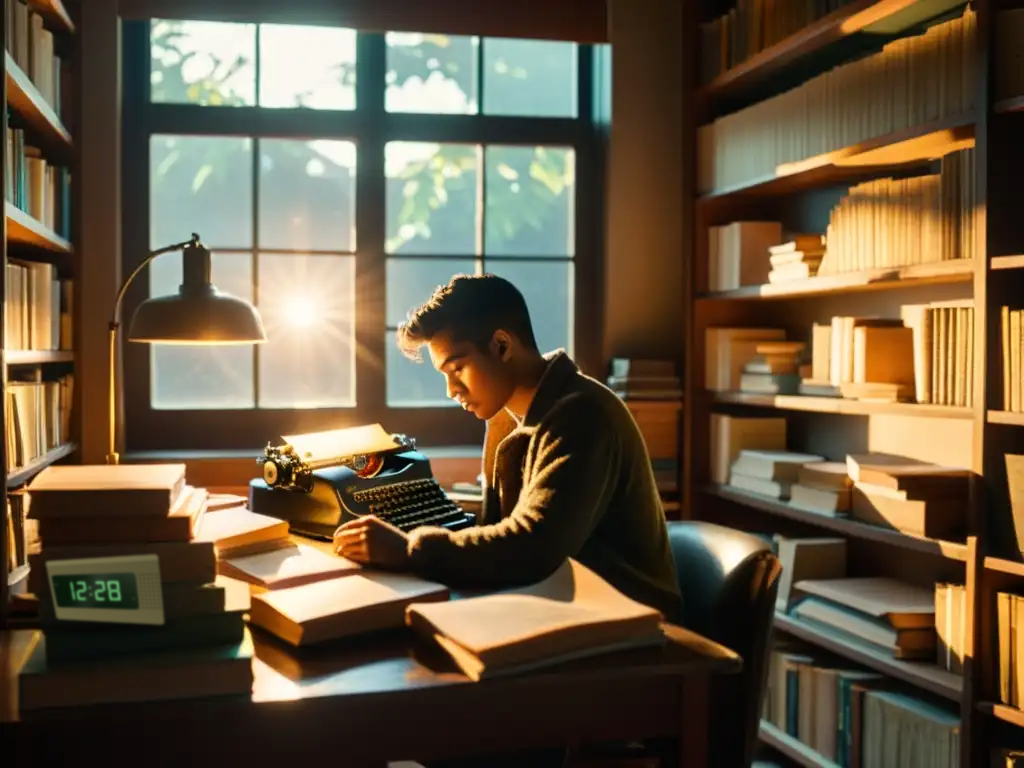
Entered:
12h28
